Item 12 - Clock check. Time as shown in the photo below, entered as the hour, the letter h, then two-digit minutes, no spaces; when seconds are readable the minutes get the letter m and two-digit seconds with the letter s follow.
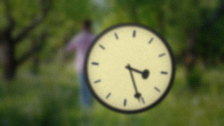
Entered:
3h26
